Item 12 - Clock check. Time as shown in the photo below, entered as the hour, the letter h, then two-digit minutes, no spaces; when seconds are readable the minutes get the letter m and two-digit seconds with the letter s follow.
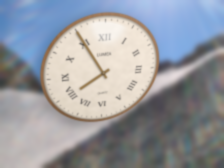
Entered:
7h55
